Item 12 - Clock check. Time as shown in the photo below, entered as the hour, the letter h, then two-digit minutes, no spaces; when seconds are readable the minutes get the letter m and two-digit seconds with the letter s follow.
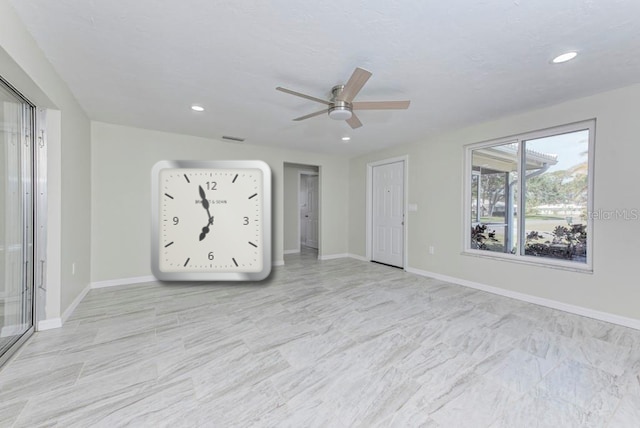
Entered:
6h57
